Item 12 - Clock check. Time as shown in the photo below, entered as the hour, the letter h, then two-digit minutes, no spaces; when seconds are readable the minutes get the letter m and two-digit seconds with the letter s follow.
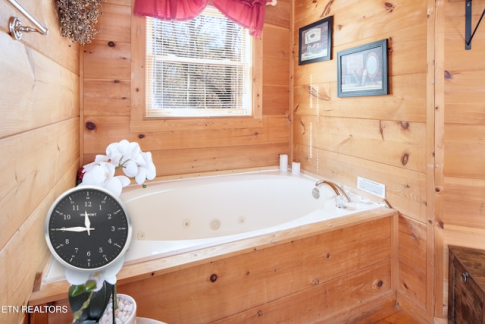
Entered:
11h45
